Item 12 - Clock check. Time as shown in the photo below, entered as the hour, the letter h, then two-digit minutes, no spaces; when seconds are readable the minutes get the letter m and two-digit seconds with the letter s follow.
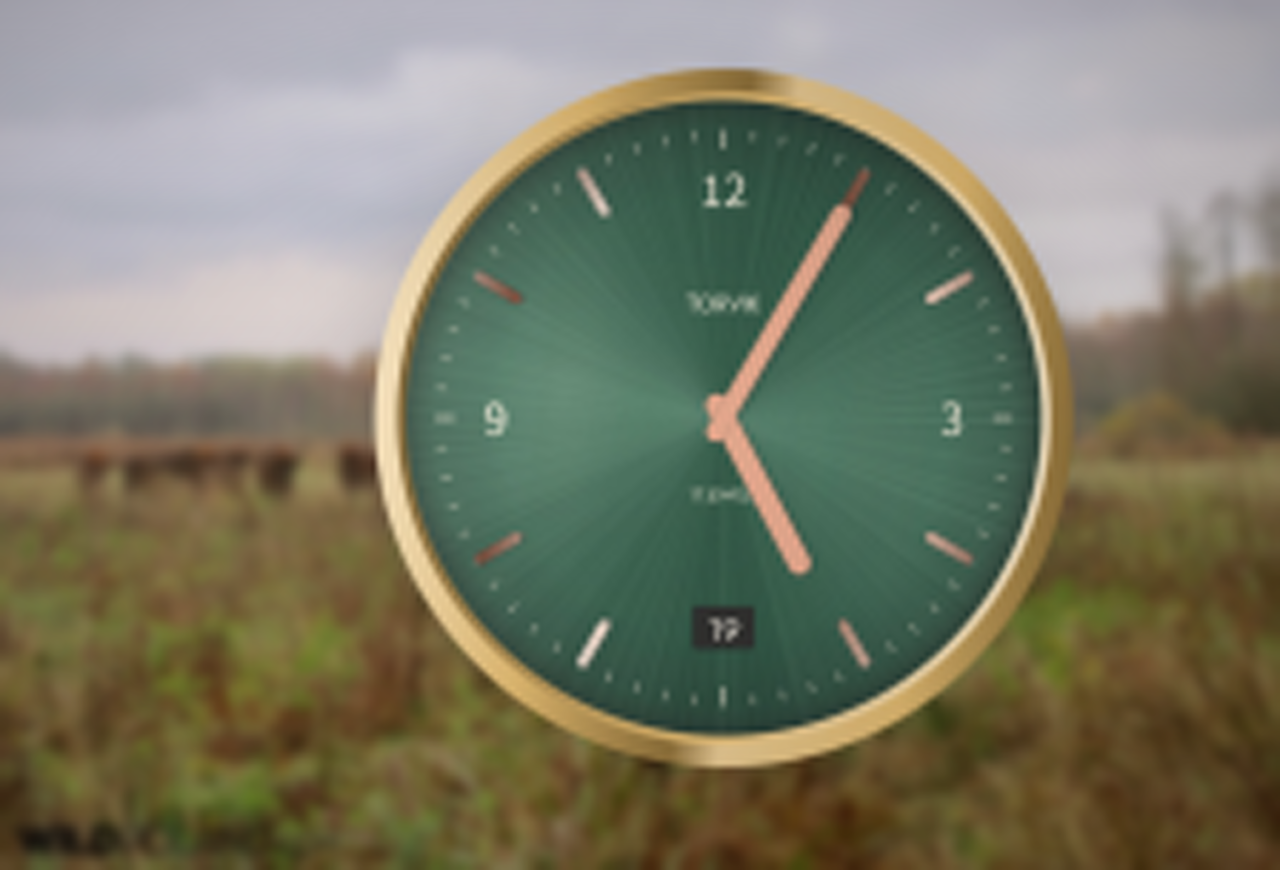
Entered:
5h05
